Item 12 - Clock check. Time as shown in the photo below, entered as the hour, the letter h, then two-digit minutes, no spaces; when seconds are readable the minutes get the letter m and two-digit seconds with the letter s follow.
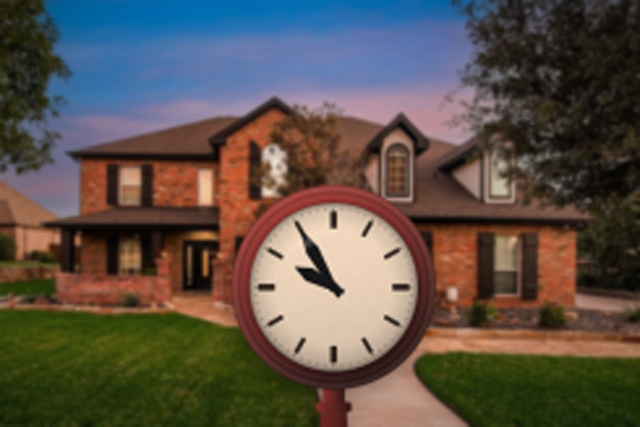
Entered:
9h55
